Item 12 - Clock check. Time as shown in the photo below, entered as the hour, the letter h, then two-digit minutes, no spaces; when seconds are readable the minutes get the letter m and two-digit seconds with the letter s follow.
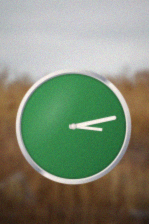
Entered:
3h13
